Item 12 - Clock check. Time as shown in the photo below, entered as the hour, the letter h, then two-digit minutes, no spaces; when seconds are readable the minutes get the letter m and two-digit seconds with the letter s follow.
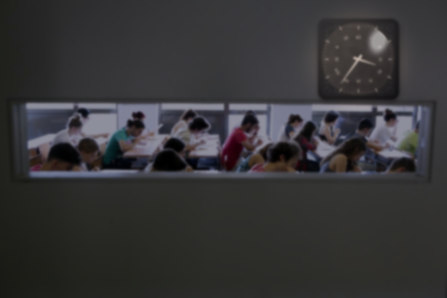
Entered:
3h36
